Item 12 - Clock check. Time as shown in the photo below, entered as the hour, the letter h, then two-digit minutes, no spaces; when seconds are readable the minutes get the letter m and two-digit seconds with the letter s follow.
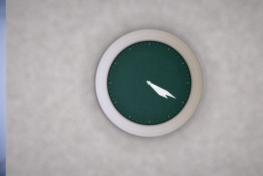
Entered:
4h20
